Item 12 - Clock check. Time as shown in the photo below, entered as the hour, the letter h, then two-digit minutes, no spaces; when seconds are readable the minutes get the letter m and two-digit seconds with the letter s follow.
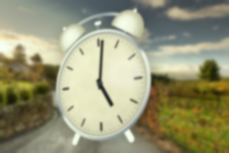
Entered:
5h01
